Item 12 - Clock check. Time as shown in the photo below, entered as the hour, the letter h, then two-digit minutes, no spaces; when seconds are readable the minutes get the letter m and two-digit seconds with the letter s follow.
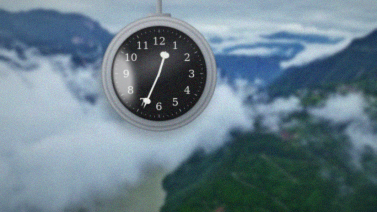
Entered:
12h34
